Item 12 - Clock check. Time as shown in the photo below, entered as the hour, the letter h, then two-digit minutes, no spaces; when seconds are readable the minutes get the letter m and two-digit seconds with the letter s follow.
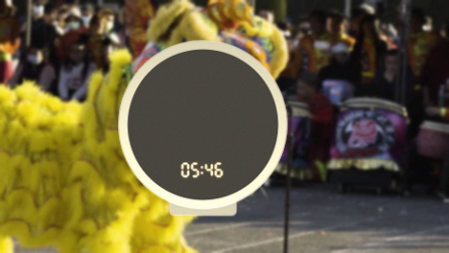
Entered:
5h46
